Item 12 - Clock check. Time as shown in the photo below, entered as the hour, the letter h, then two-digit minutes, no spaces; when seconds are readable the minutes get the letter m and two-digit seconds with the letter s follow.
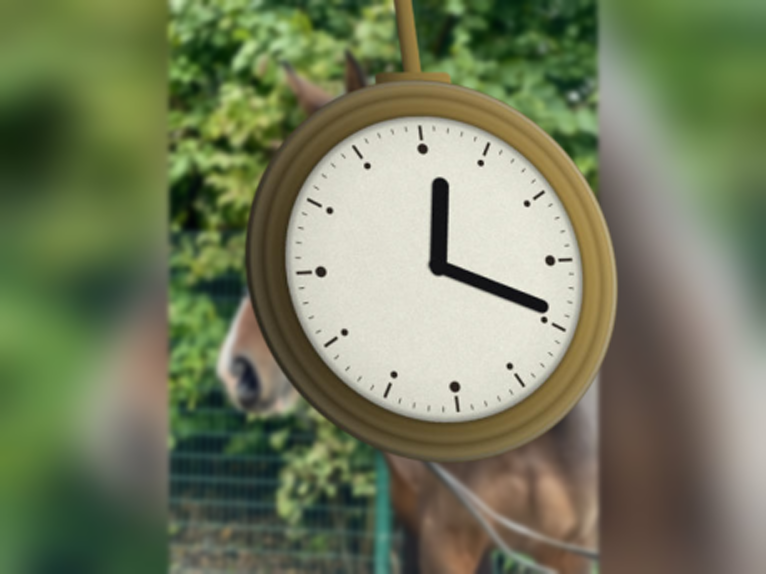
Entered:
12h19
